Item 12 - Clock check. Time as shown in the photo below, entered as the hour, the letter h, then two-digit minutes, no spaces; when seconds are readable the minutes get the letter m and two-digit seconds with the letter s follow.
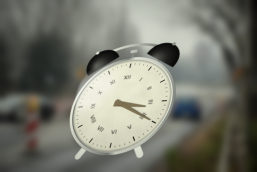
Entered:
3h20
